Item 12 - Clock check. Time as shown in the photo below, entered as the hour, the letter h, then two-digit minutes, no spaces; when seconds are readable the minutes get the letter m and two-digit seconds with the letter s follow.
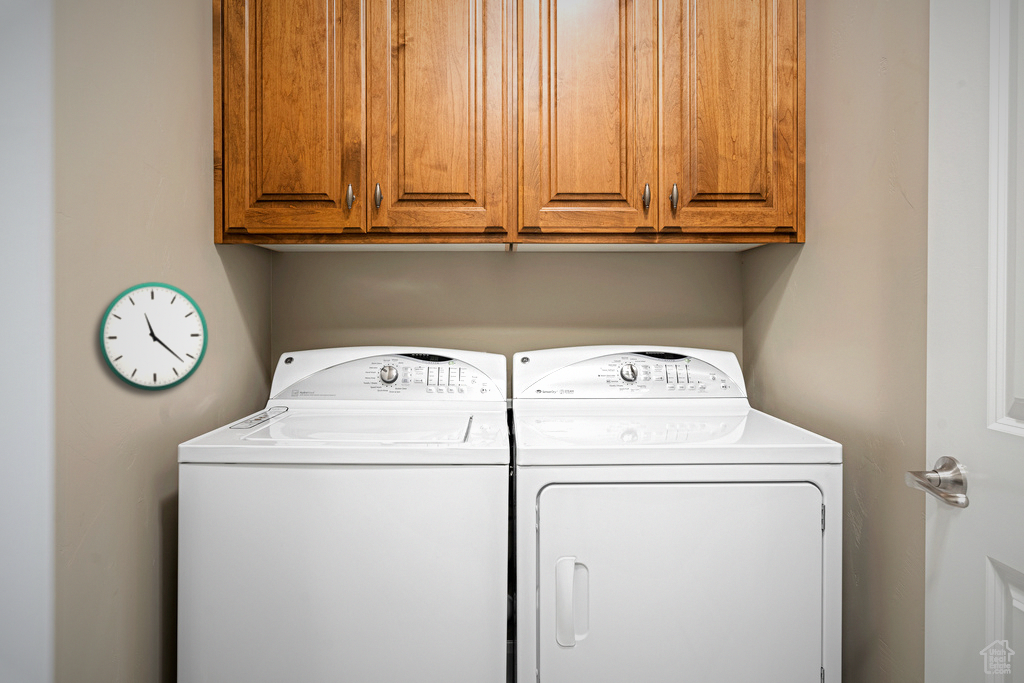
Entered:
11h22
